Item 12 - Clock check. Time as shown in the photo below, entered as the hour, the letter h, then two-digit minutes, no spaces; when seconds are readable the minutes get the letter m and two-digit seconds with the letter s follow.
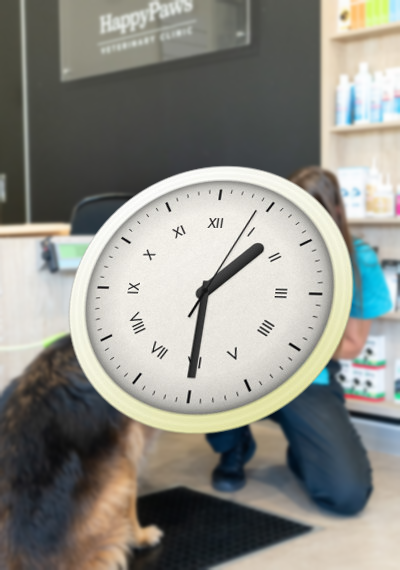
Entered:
1h30m04s
